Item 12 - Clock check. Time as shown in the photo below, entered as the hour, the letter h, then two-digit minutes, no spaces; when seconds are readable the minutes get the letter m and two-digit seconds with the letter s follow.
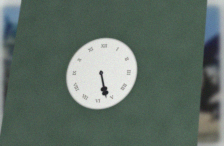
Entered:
5h27
